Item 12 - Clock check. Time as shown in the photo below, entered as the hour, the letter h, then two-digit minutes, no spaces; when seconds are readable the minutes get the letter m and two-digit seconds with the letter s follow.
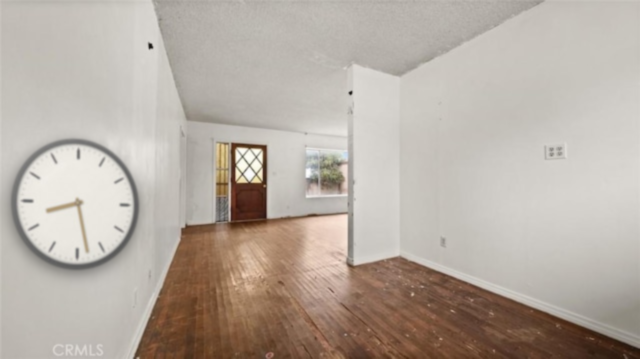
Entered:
8h28
